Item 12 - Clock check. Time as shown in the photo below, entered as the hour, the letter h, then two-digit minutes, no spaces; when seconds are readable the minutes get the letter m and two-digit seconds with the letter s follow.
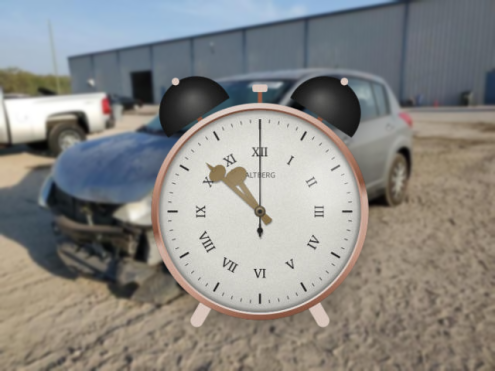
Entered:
10h52m00s
